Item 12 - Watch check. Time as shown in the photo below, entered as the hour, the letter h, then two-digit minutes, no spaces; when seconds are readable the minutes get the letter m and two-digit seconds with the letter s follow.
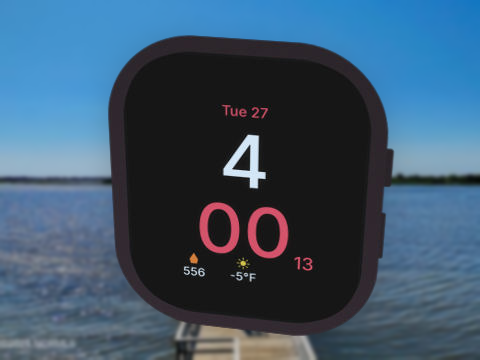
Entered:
4h00m13s
